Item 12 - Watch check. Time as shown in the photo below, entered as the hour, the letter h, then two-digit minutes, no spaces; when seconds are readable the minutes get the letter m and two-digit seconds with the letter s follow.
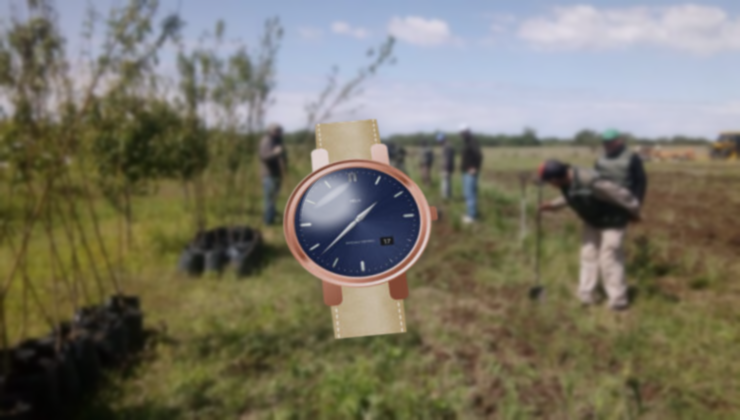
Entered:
1h38
